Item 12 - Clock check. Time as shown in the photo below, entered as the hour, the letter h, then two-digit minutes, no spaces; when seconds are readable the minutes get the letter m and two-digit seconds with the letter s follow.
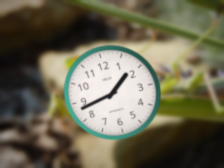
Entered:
1h43
